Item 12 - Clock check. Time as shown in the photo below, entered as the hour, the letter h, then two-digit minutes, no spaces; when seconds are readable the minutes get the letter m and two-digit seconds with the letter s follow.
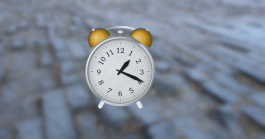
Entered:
1h19
